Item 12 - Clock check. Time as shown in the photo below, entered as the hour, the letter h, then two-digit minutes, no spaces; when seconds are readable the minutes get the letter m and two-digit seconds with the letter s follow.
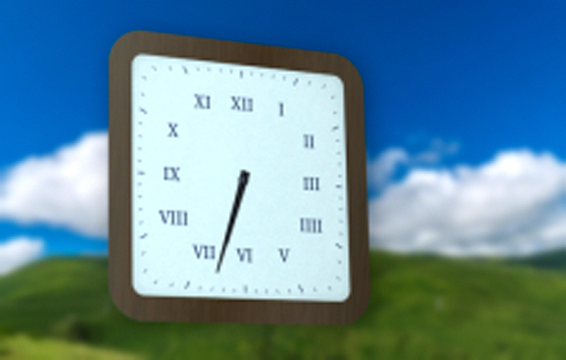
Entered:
6h33
